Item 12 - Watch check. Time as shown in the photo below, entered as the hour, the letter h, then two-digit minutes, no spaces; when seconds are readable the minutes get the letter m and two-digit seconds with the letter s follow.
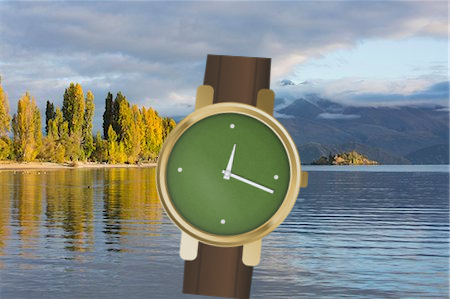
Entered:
12h18
